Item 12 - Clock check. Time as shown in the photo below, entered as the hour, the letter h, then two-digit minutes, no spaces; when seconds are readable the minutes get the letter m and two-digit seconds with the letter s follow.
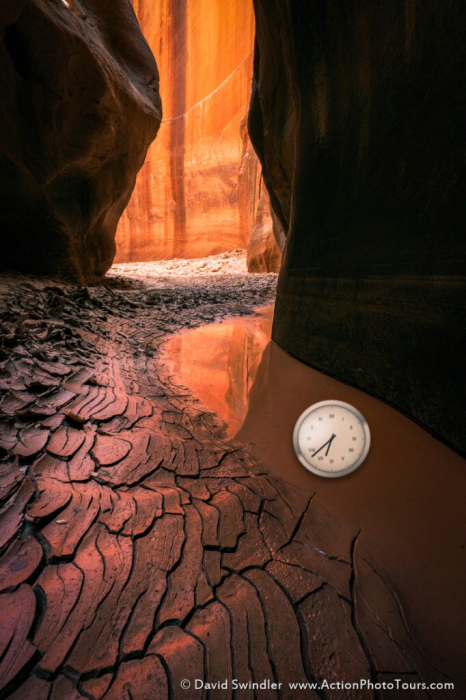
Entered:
6h38
